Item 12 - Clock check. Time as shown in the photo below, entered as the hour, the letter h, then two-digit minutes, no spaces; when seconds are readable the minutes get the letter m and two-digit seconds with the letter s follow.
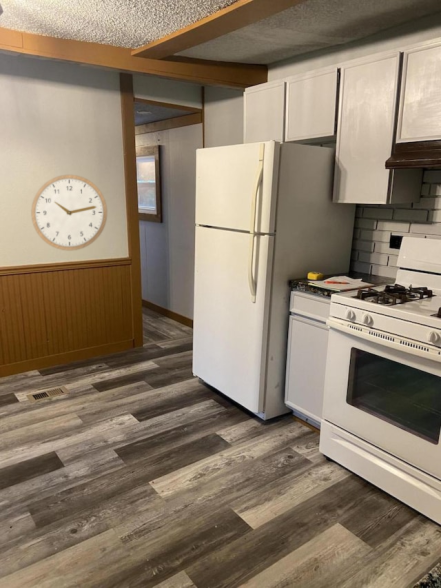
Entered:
10h13
